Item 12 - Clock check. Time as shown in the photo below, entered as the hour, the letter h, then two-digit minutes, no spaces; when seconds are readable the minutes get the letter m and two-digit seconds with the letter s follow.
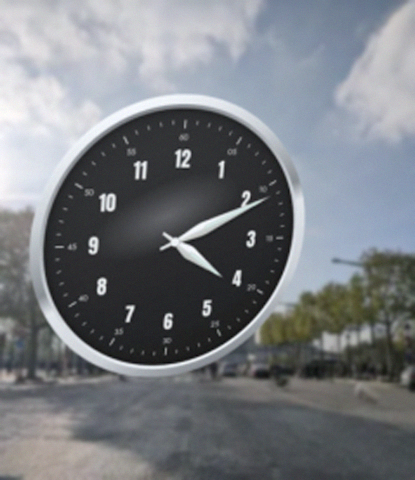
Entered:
4h11
